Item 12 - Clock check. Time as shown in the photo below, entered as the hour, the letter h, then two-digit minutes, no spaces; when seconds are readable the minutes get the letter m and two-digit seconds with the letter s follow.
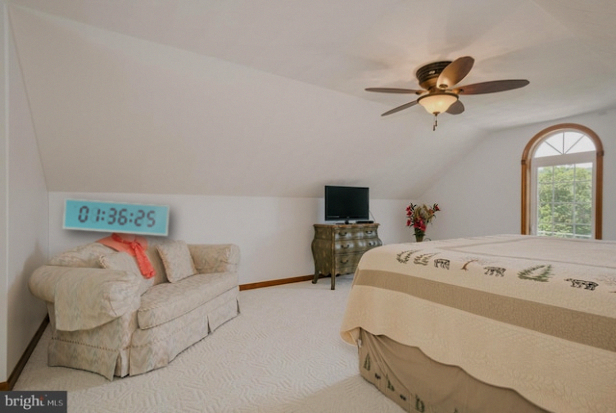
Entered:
1h36m25s
